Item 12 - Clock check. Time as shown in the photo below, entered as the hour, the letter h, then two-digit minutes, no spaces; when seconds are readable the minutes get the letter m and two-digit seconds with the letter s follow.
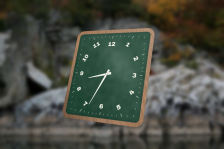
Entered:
8h34
